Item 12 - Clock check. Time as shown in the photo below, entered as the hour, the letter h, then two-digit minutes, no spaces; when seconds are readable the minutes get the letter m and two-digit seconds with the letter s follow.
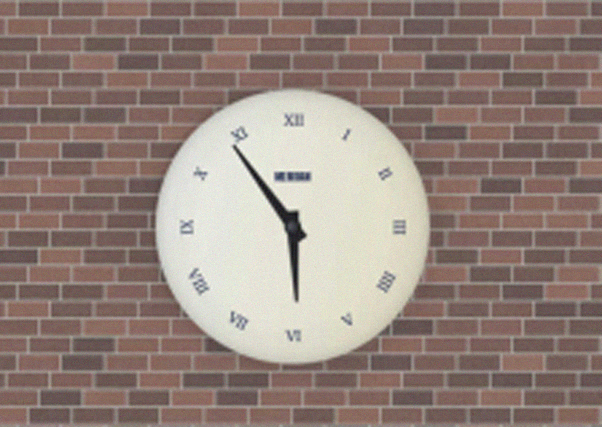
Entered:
5h54
